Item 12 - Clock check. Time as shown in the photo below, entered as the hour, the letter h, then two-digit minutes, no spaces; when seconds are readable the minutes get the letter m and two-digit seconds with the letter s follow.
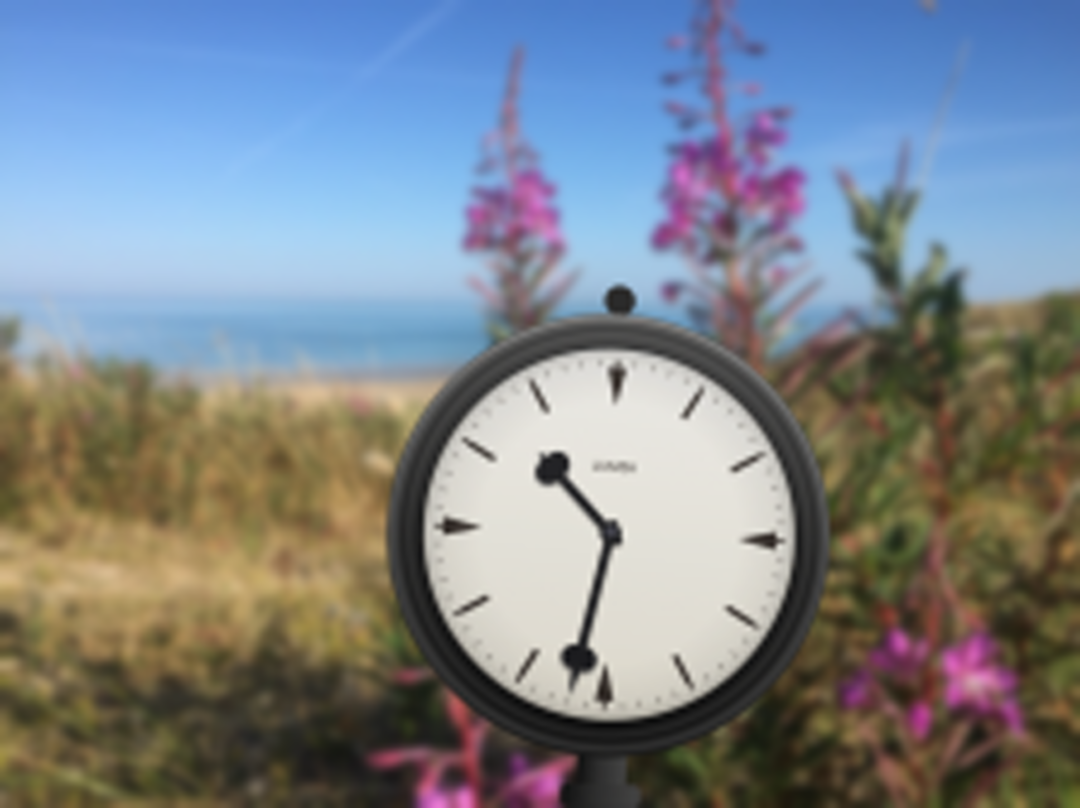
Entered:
10h32
